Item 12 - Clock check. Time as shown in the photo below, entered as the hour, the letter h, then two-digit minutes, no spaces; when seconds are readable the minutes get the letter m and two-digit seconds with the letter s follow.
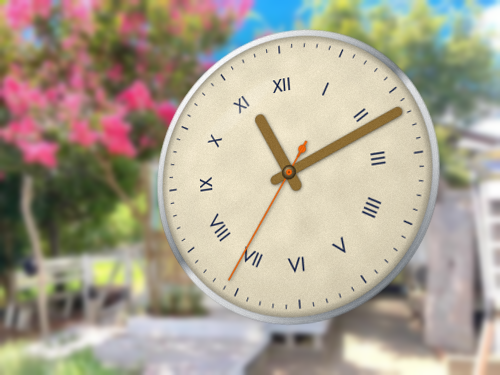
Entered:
11h11m36s
